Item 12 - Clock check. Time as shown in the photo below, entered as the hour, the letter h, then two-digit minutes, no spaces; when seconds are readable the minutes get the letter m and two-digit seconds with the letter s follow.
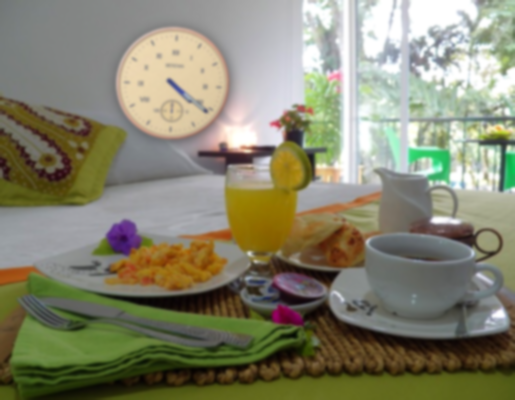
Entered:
4h21
